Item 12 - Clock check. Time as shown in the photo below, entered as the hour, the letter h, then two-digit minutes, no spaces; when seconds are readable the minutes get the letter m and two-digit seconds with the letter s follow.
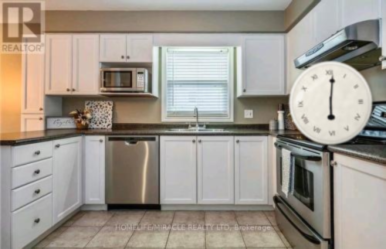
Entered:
6h01
